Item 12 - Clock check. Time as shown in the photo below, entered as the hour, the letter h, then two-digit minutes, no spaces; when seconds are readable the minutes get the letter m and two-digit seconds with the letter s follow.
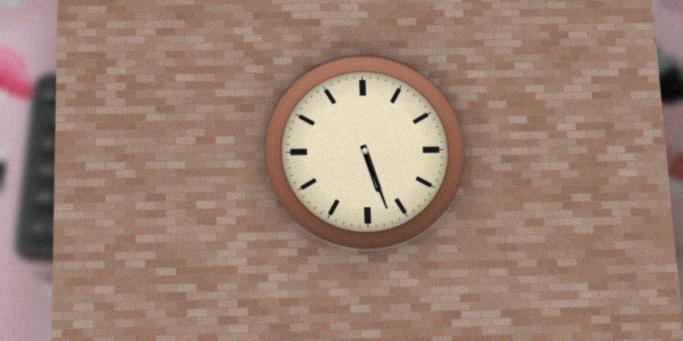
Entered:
5h27
